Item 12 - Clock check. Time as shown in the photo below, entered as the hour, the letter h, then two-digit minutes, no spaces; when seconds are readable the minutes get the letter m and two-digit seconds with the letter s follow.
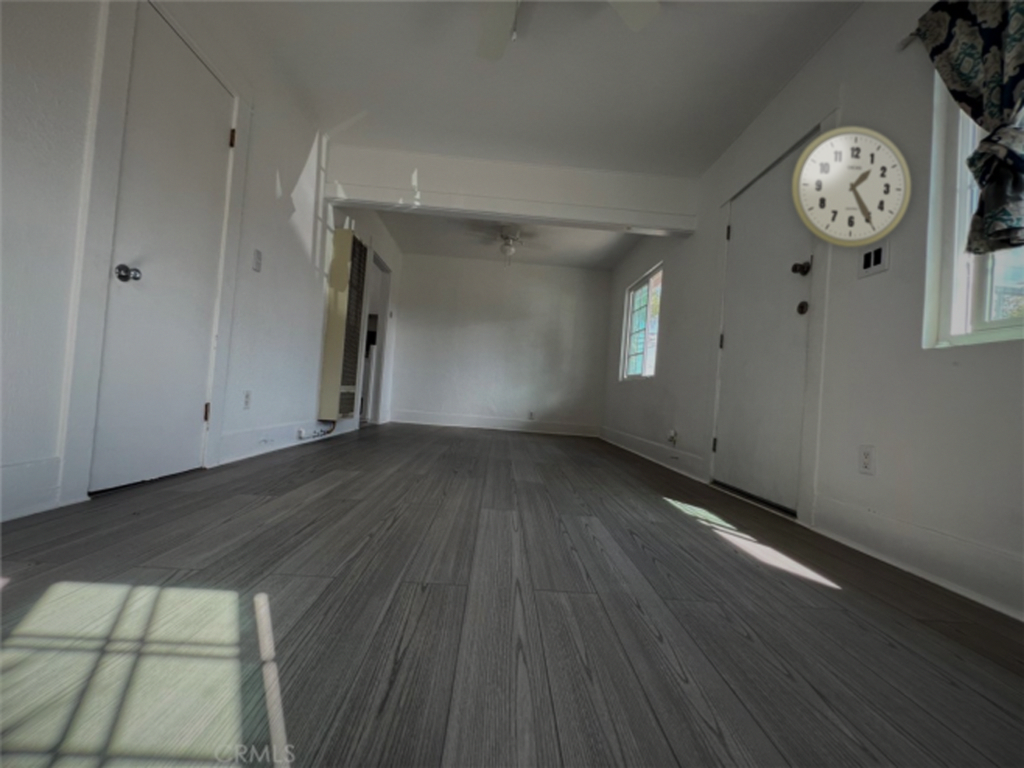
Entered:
1h25
